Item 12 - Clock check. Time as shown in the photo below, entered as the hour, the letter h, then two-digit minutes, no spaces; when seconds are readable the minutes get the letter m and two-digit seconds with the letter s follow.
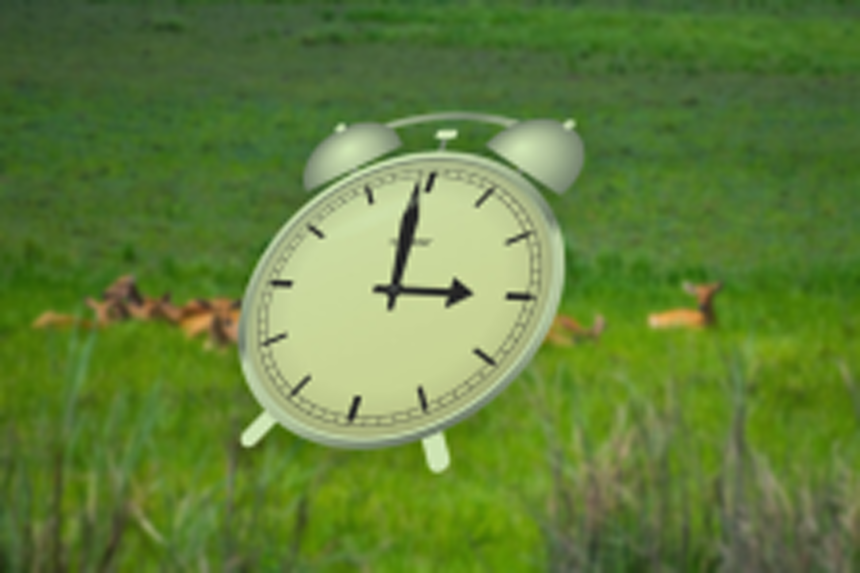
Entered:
2h59
